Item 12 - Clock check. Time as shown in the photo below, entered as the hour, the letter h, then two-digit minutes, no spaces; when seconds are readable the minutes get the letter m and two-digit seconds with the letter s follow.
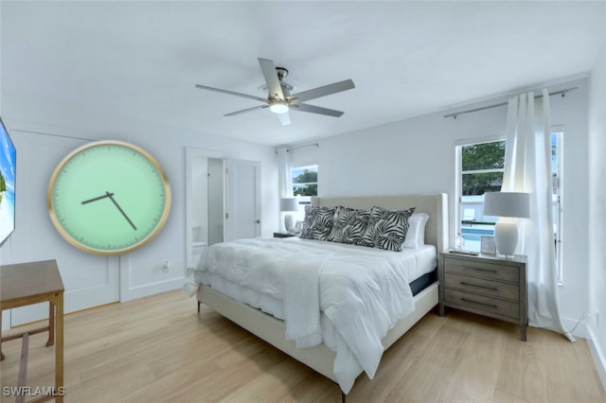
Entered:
8h24
